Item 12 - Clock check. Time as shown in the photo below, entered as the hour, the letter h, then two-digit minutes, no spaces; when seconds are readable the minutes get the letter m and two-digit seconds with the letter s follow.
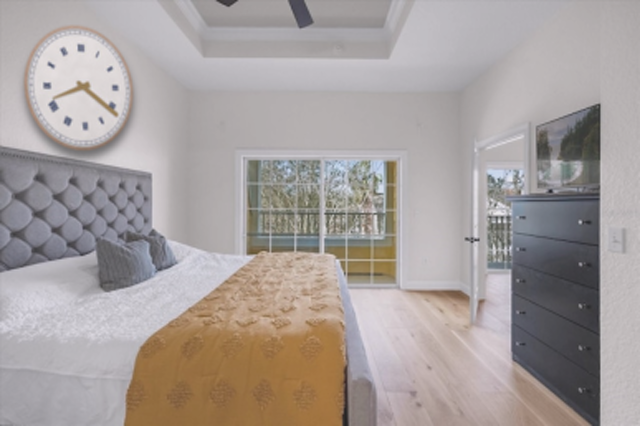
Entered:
8h21
